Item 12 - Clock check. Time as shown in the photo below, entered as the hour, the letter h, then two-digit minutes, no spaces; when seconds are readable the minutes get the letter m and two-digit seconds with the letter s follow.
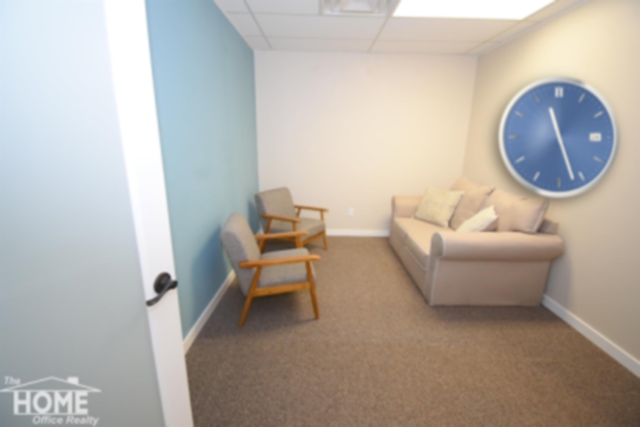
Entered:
11h27
